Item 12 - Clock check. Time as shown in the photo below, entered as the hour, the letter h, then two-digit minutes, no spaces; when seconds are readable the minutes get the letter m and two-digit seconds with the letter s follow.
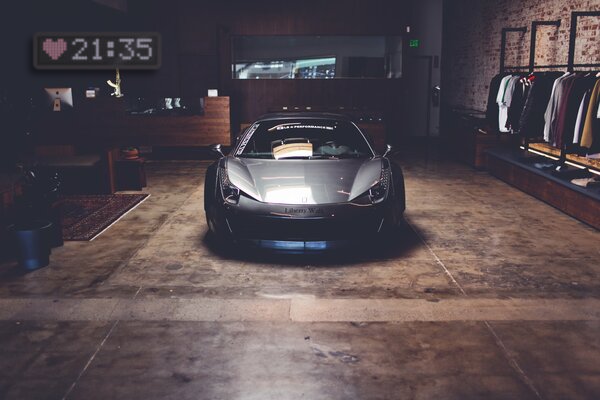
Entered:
21h35
